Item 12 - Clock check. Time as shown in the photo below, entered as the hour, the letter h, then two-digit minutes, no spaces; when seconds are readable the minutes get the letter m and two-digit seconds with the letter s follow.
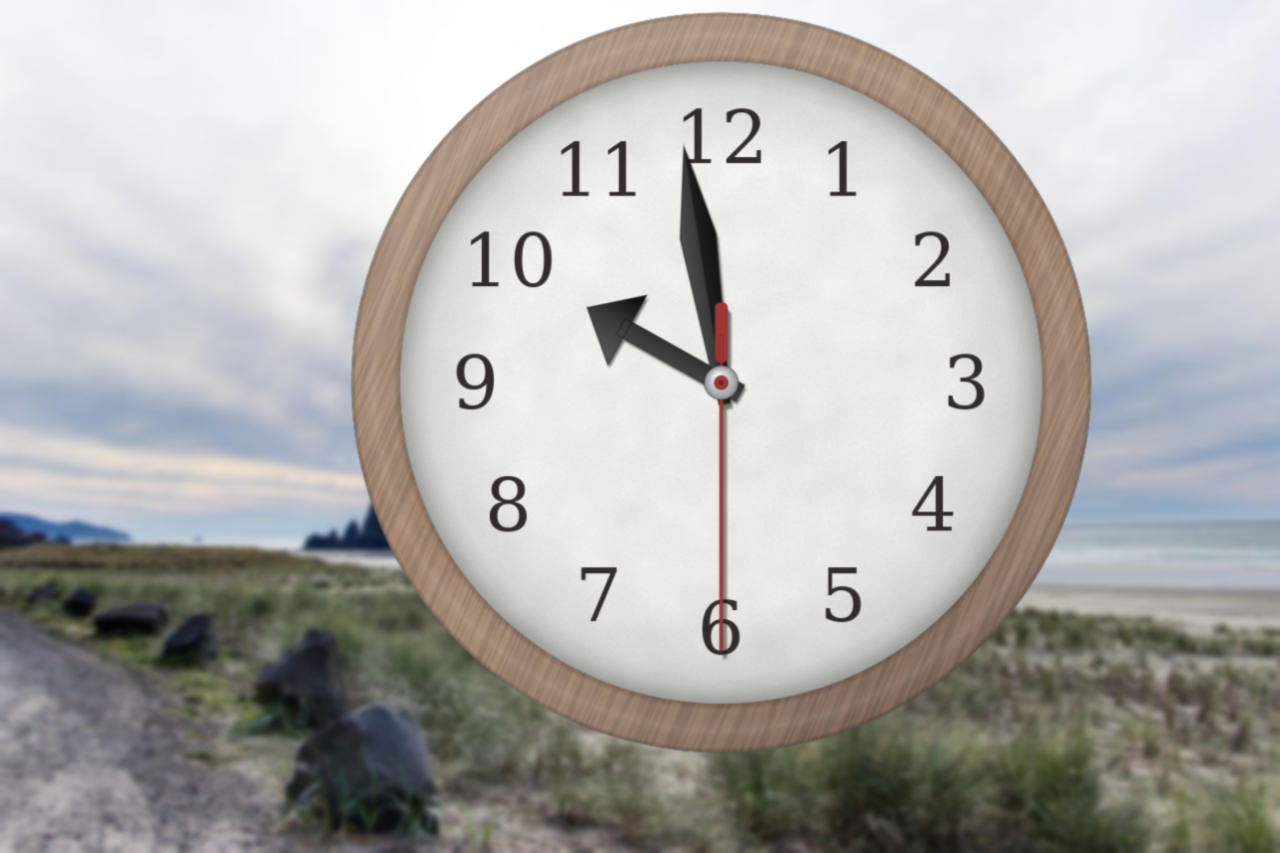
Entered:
9h58m30s
